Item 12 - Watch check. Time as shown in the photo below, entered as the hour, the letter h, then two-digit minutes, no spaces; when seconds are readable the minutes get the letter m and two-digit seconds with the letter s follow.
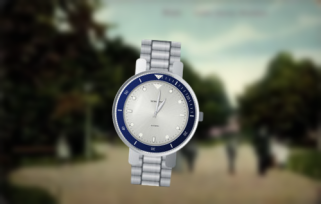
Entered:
1h01
